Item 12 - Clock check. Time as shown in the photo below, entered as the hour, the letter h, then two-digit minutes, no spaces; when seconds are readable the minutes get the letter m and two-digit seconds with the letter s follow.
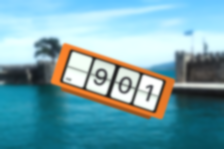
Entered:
9h01
